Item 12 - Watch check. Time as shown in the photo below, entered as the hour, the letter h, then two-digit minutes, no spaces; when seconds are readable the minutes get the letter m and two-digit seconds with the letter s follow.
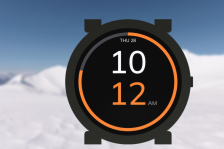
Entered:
10h12
